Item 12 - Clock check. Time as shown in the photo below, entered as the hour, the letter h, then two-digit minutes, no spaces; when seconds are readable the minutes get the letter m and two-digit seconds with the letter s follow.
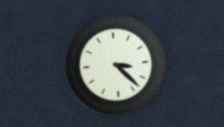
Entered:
3h23
